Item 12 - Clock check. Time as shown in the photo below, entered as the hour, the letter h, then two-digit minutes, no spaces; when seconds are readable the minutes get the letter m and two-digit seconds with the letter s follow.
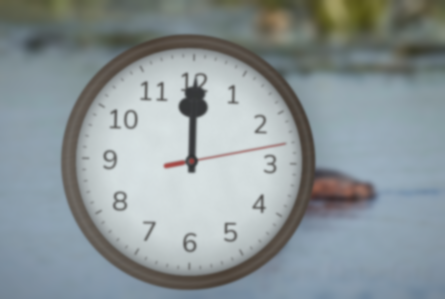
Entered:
12h00m13s
